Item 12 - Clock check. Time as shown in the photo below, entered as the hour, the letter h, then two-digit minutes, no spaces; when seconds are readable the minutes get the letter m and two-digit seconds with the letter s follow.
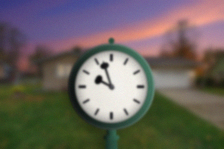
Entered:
9h57
